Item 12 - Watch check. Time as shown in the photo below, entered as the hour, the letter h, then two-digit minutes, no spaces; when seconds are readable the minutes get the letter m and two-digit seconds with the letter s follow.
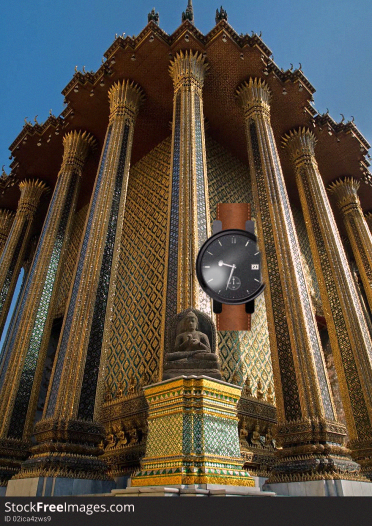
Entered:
9h33
